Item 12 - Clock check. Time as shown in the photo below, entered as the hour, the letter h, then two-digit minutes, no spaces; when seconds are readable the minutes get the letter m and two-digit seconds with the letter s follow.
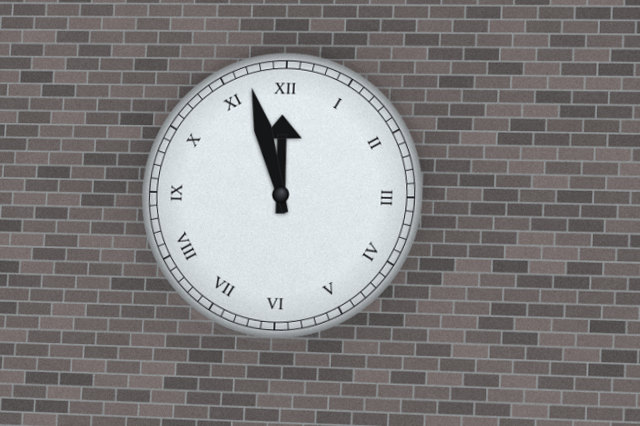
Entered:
11h57
